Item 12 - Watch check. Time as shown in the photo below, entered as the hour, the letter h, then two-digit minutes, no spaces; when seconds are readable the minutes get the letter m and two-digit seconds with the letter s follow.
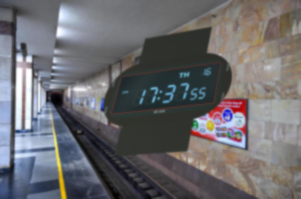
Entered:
17h37m55s
